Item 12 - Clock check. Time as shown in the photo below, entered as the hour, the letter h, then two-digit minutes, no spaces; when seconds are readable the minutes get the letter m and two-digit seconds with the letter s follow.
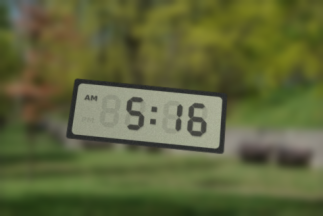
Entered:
5h16
